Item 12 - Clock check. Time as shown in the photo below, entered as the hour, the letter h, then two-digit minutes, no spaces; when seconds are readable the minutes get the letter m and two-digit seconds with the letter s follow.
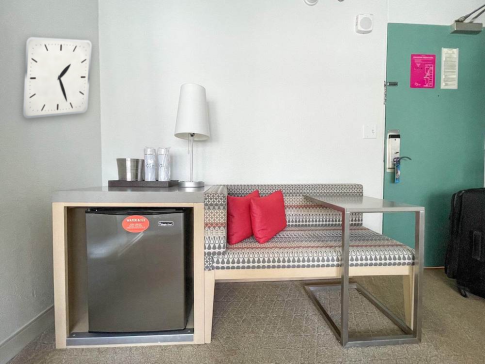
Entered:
1h26
